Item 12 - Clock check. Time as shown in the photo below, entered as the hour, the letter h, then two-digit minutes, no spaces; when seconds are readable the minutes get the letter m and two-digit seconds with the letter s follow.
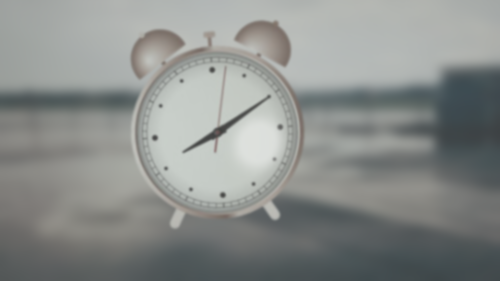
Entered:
8h10m02s
